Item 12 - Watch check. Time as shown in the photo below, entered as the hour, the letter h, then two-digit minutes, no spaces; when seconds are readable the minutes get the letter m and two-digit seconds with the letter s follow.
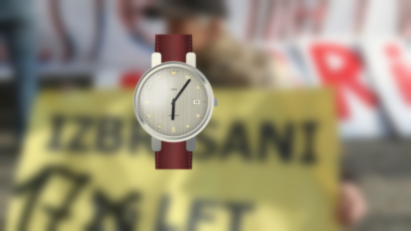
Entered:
6h06
